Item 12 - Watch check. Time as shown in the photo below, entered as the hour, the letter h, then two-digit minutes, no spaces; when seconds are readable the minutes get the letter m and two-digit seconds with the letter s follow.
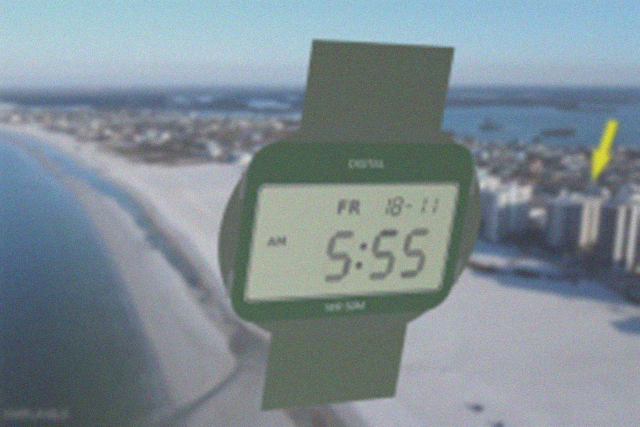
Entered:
5h55
